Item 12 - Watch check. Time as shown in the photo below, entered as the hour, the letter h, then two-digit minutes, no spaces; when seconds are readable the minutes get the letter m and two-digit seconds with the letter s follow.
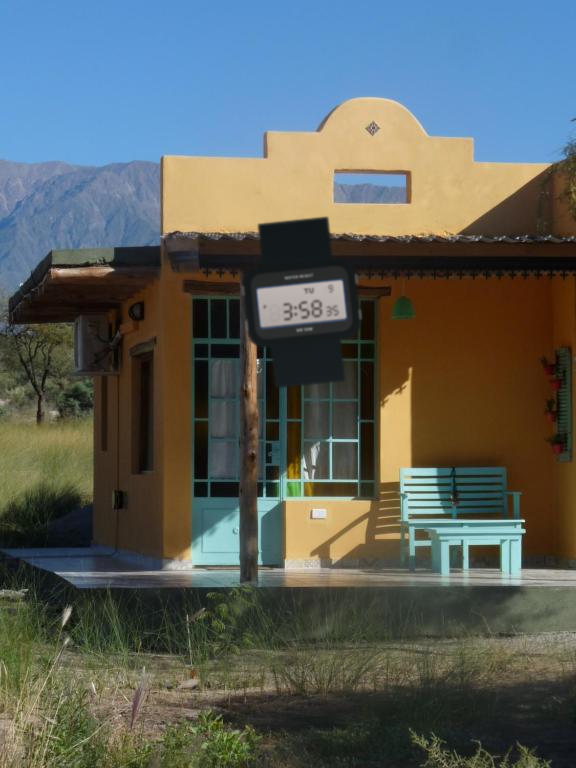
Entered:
3h58
